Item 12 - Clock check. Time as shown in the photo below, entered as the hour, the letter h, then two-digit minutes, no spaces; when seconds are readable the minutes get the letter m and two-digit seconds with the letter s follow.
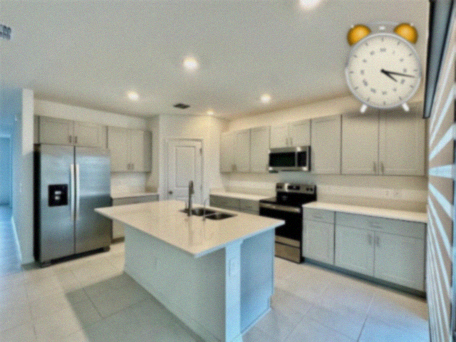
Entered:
4h17
